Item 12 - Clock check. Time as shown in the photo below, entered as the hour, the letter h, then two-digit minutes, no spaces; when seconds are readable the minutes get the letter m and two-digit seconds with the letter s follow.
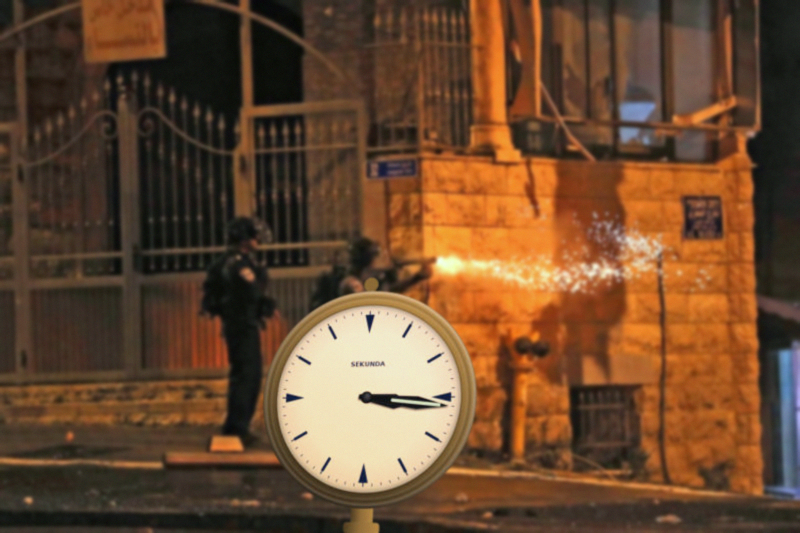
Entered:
3h16
